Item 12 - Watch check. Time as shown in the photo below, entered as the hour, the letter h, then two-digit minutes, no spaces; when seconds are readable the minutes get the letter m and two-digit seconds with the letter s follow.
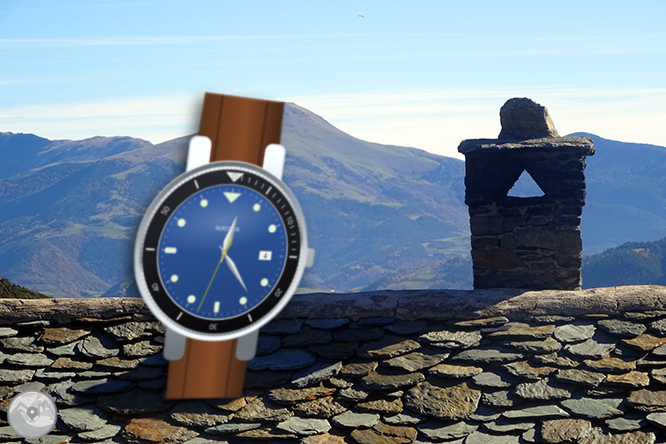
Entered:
12h23m33s
